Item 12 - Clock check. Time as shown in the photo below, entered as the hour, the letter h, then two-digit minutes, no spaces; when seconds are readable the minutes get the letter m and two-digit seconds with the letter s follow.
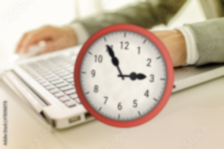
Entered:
2h55
